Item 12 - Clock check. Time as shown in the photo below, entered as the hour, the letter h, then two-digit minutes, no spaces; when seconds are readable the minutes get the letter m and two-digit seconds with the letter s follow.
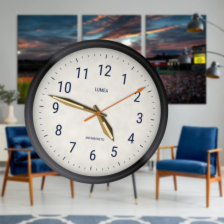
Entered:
4h47m09s
